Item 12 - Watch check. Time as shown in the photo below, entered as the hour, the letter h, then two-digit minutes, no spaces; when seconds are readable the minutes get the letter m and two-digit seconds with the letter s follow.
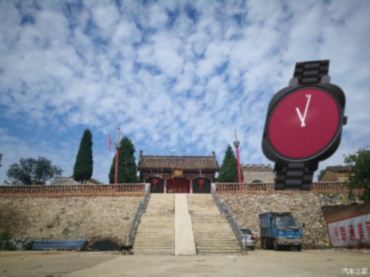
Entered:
11h01
